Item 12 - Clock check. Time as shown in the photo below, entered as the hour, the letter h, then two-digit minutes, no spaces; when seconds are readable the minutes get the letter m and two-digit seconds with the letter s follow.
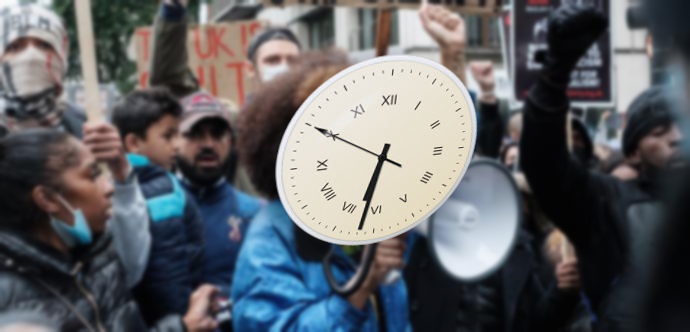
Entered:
6h31m50s
